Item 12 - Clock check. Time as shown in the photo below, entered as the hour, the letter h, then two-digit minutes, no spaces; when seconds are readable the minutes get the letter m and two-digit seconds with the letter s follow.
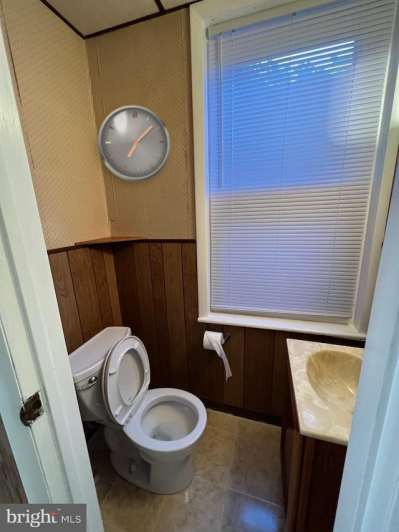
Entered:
7h08
